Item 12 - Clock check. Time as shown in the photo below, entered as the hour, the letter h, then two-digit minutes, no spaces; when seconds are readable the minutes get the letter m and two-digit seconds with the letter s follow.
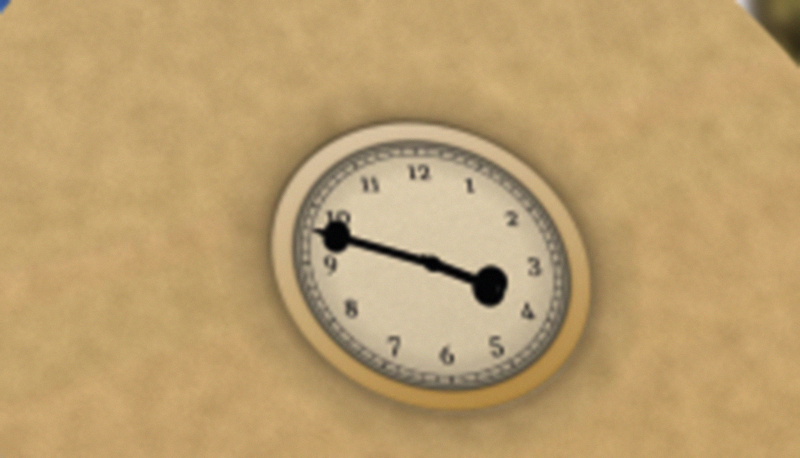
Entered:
3h48
